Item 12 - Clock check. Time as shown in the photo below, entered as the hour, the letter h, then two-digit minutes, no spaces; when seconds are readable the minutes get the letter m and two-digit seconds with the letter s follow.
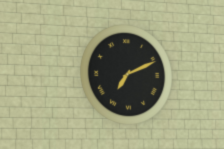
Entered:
7h11
